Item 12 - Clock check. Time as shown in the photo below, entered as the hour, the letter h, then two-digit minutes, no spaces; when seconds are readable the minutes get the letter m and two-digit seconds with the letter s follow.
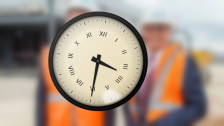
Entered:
3h30
